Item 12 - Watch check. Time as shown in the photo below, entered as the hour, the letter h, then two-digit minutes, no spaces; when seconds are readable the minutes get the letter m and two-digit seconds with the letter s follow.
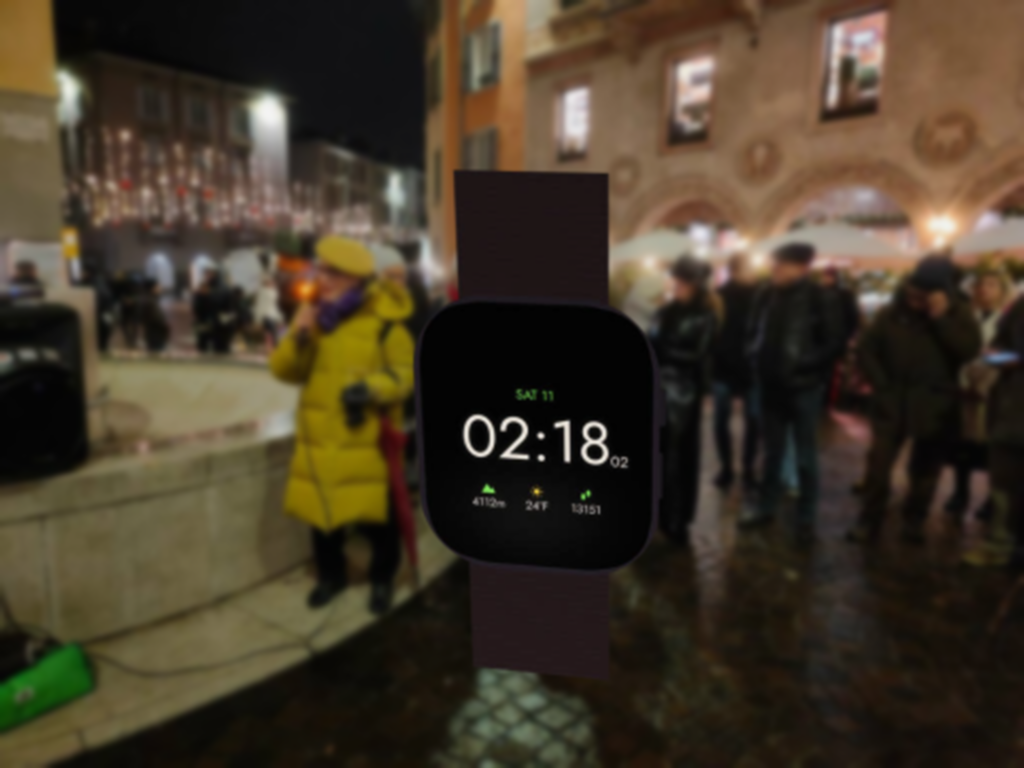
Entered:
2h18
